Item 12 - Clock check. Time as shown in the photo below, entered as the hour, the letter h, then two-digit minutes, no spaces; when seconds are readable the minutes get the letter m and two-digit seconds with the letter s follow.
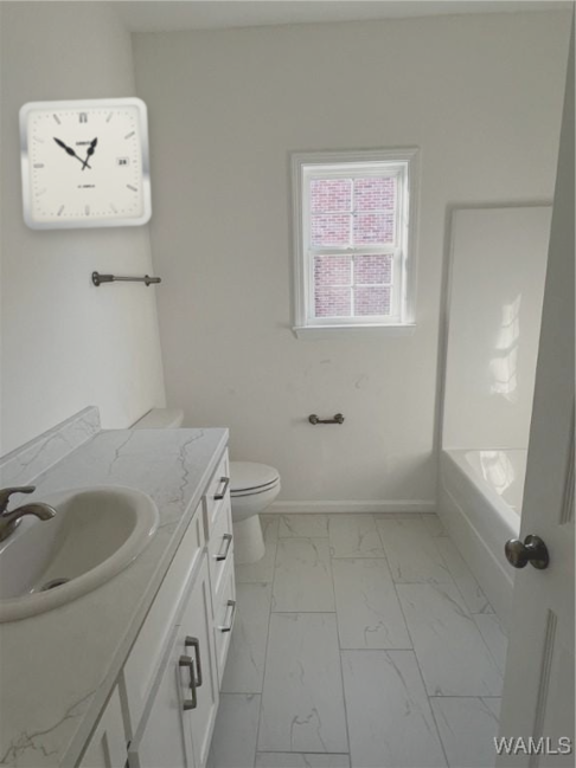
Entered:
12h52
